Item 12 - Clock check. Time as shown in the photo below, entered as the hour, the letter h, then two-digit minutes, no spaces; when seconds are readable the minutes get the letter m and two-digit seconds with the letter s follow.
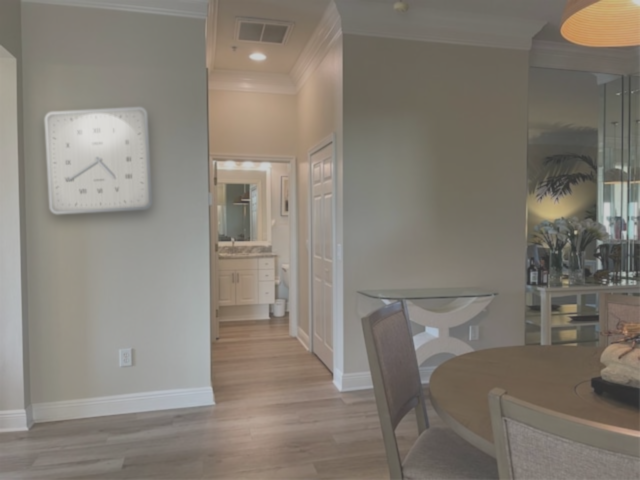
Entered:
4h40
